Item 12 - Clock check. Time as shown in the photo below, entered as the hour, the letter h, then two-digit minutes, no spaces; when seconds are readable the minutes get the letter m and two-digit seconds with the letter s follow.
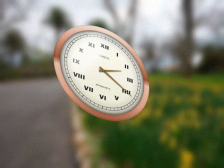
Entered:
2h20
